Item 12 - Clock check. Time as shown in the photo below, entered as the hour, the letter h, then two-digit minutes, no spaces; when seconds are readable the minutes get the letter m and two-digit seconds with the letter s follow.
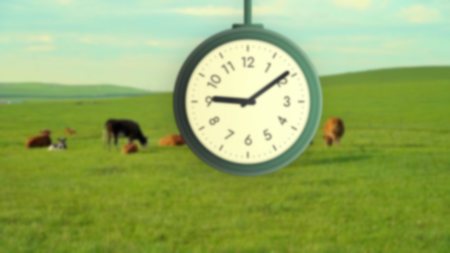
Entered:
9h09
